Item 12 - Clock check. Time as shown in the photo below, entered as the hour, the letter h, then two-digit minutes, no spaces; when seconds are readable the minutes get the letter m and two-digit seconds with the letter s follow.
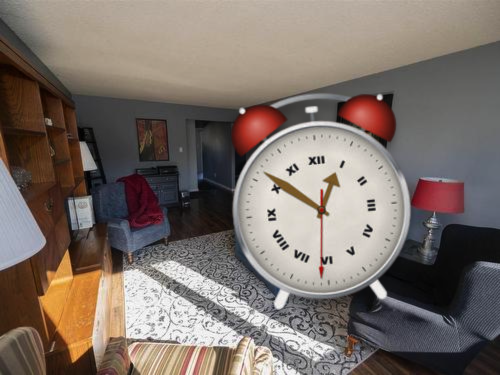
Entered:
12h51m31s
